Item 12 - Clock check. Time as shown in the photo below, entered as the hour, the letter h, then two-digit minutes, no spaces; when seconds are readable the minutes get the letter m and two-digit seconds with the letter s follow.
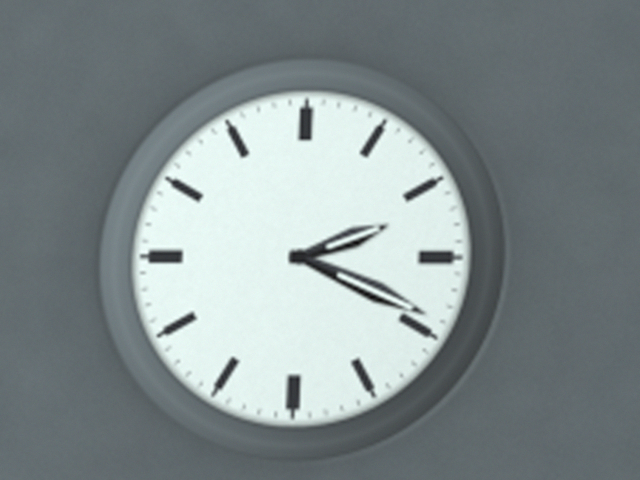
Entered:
2h19
